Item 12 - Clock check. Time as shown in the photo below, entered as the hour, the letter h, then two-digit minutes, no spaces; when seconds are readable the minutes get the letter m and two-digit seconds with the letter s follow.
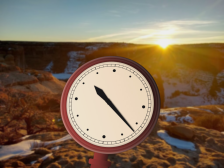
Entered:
10h22
